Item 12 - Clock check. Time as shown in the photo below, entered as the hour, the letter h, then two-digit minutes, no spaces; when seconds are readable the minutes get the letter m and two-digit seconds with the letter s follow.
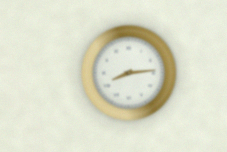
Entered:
8h14
